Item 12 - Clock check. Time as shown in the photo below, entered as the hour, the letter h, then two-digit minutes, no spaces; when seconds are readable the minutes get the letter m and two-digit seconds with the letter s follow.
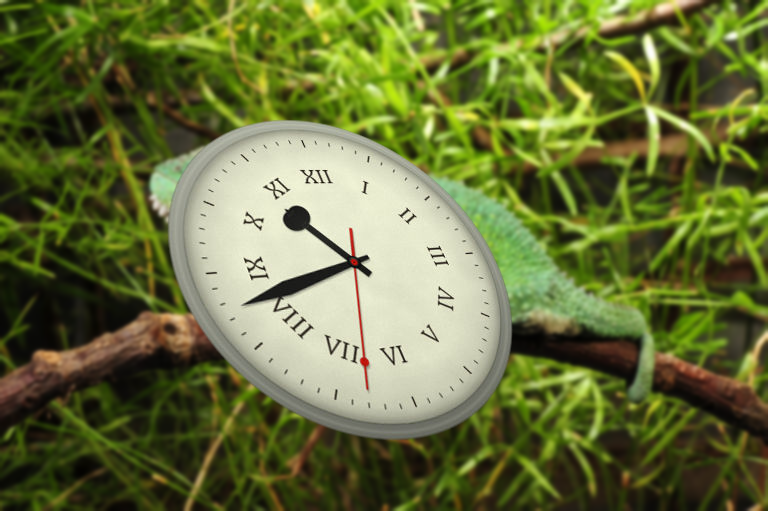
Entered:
10h42m33s
